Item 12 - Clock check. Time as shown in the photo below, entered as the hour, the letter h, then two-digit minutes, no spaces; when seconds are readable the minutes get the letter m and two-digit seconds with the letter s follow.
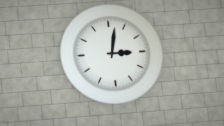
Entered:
3h02
